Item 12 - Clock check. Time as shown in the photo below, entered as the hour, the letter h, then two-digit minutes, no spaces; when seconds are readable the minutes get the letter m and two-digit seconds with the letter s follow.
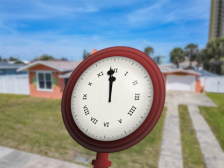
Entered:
11h59
